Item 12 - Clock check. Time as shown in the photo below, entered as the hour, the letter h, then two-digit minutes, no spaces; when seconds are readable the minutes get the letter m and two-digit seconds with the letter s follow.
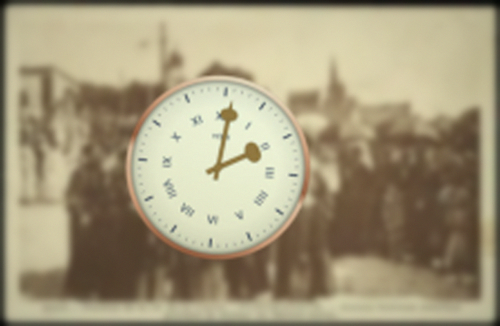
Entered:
2h01
